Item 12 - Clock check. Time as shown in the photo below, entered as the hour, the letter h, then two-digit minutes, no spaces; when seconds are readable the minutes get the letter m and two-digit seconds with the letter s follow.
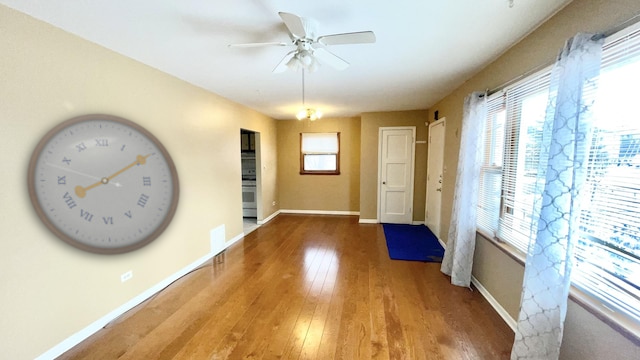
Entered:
8h09m48s
